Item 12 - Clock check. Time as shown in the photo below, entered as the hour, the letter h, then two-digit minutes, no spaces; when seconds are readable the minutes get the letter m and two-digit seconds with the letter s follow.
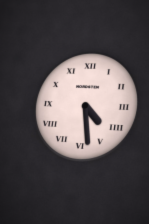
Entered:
4h28
